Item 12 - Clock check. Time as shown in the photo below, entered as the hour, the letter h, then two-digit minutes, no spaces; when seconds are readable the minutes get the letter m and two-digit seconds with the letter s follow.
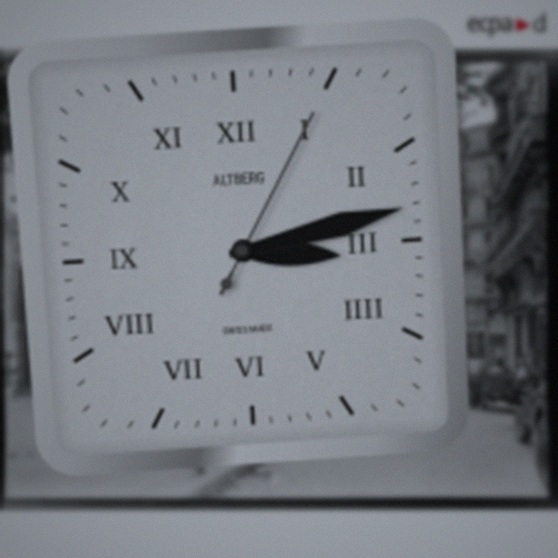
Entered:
3h13m05s
